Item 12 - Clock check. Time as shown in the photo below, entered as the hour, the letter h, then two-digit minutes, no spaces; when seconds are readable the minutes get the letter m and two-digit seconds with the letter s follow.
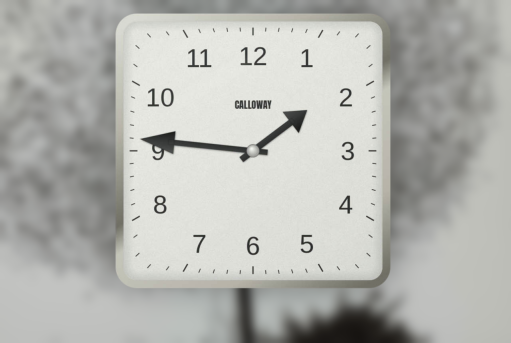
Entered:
1h46
